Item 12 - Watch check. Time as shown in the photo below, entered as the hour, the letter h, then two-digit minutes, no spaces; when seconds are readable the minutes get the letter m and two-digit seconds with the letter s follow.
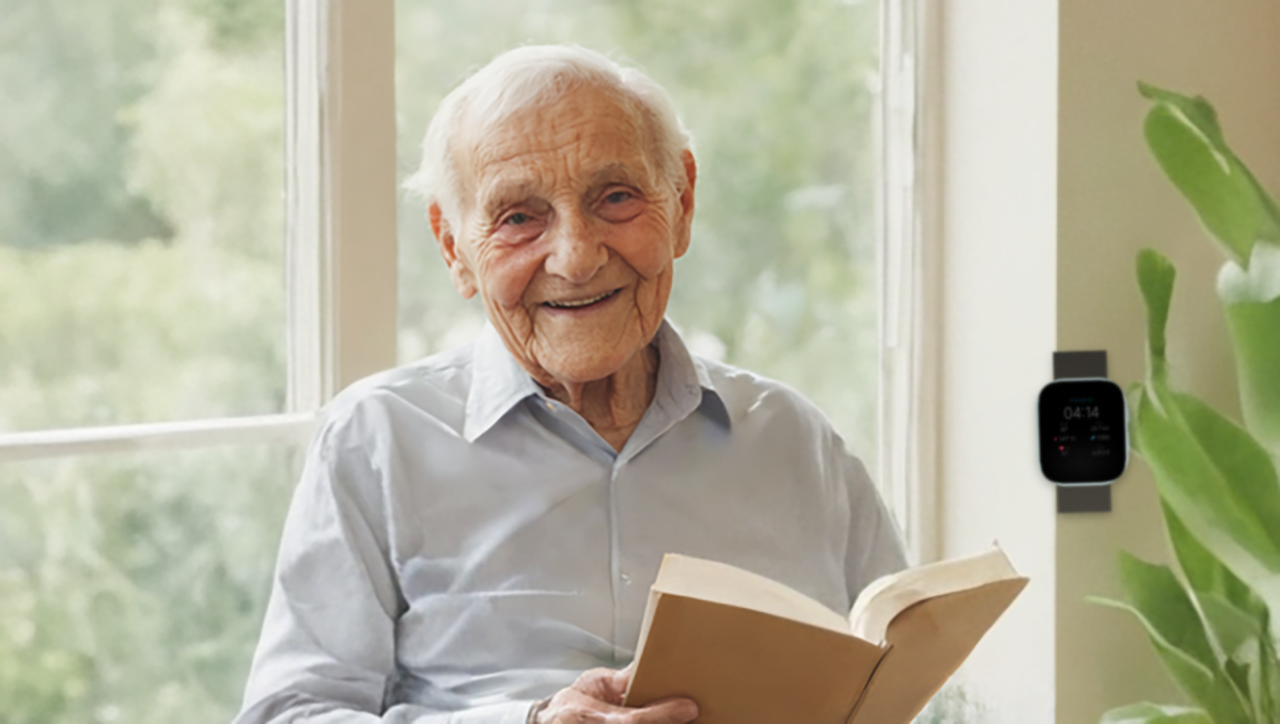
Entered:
4h14
